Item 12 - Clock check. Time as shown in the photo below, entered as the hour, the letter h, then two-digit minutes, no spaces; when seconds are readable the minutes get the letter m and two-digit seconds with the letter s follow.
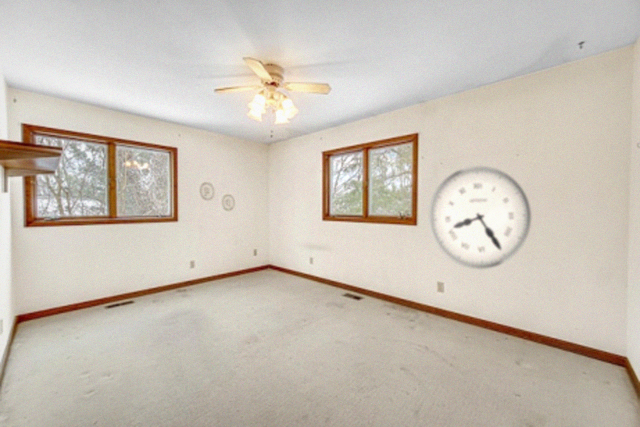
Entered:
8h25
